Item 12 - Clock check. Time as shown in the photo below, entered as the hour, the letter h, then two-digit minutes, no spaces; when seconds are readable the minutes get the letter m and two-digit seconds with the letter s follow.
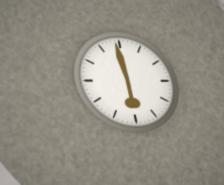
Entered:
5h59
